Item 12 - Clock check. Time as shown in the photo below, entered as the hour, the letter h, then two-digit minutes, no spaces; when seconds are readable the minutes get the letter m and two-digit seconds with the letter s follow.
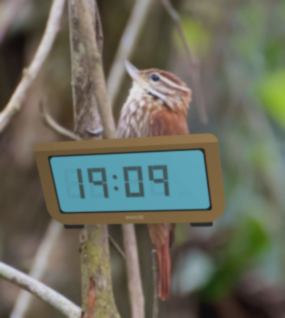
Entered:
19h09
